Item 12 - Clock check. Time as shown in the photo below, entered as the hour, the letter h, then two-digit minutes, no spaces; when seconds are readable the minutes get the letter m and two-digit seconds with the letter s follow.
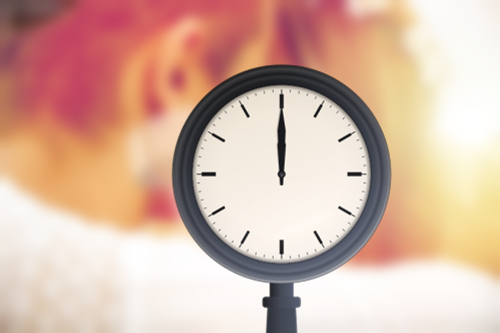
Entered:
12h00
